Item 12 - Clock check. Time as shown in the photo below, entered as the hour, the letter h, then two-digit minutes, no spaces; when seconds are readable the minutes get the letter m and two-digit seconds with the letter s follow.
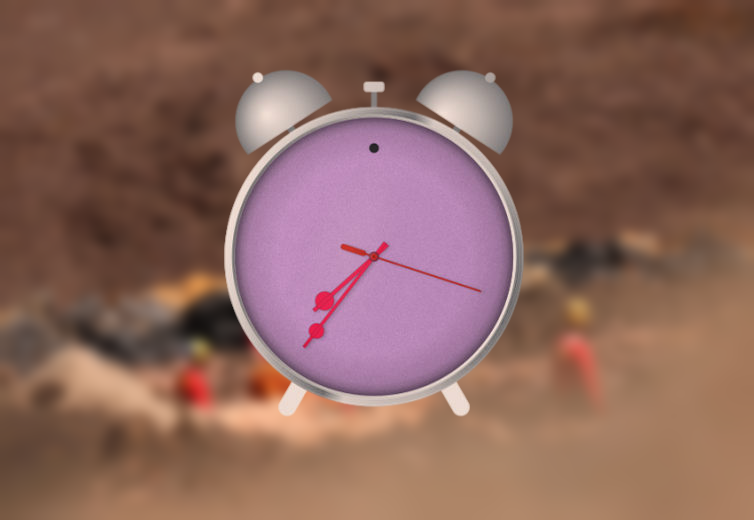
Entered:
7h36m18s
